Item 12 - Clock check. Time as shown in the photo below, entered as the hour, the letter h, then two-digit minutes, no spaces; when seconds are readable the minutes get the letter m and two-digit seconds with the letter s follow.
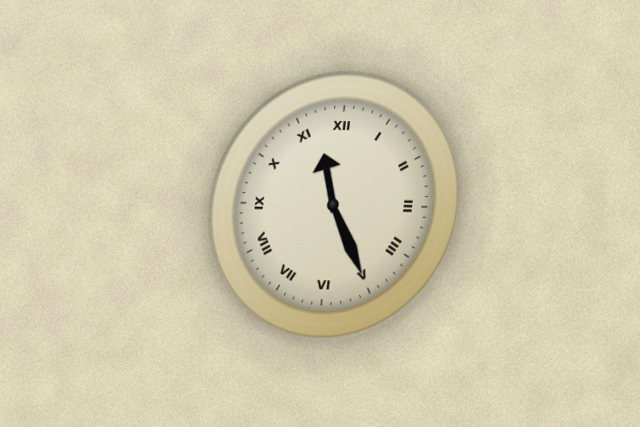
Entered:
11h25
